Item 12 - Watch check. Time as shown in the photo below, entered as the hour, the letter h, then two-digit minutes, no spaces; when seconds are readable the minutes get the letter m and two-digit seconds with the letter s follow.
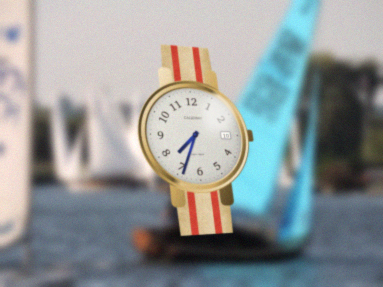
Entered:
7h34
